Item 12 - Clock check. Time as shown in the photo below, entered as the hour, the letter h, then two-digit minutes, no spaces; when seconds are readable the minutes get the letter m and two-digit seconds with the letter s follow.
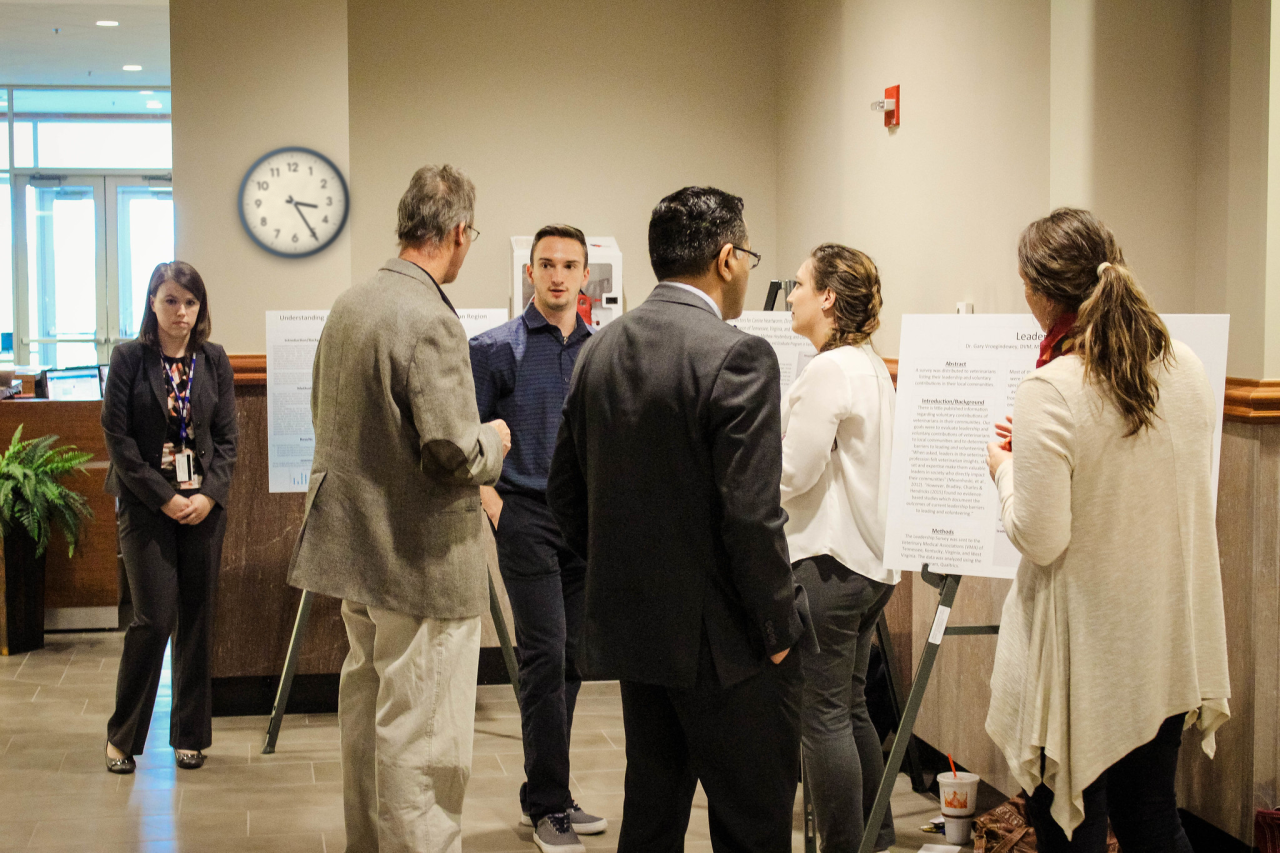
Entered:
3h25
